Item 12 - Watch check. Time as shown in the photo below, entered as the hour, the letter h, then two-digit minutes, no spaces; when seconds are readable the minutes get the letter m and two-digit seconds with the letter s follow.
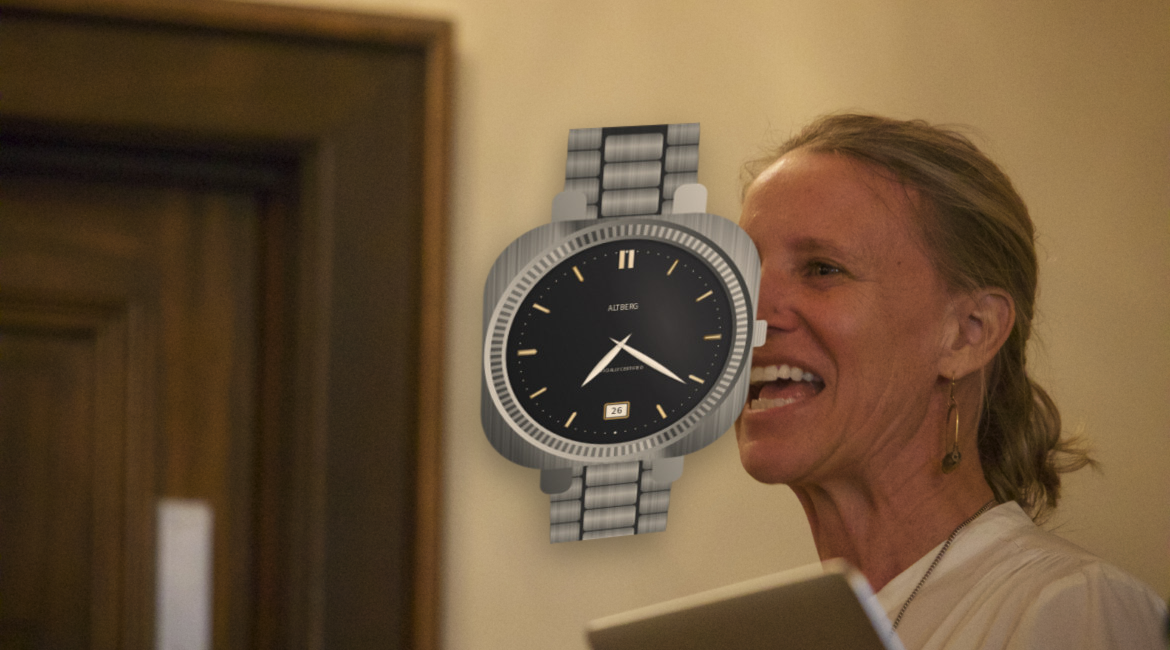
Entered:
7h21
